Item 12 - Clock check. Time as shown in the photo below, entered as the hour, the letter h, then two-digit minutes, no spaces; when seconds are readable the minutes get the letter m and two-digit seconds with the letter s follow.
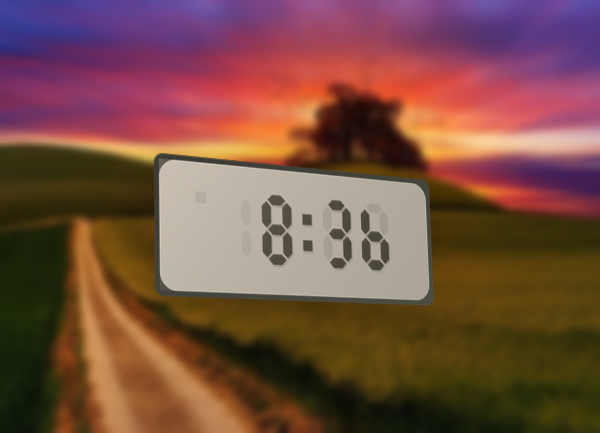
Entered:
8h36
